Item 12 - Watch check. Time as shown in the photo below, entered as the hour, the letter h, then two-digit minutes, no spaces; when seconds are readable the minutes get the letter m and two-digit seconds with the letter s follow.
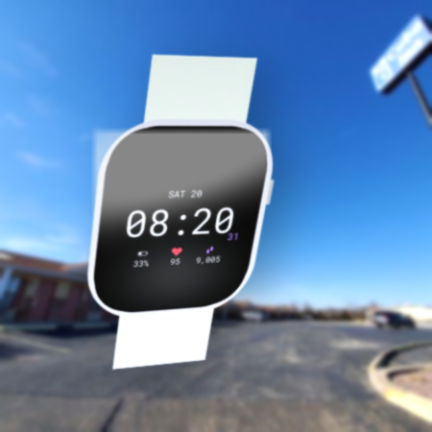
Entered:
8h20m31s
